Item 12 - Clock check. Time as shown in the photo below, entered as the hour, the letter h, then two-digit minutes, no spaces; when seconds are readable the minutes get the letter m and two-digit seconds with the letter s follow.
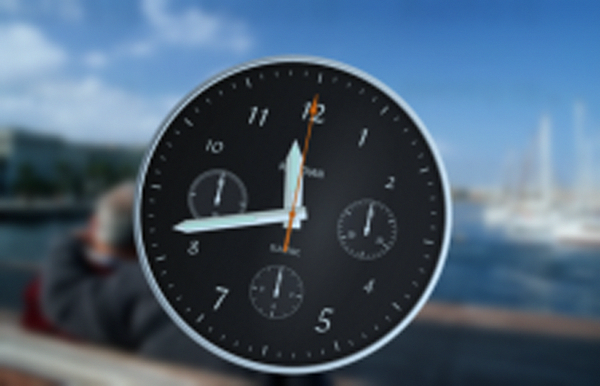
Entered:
11h42
